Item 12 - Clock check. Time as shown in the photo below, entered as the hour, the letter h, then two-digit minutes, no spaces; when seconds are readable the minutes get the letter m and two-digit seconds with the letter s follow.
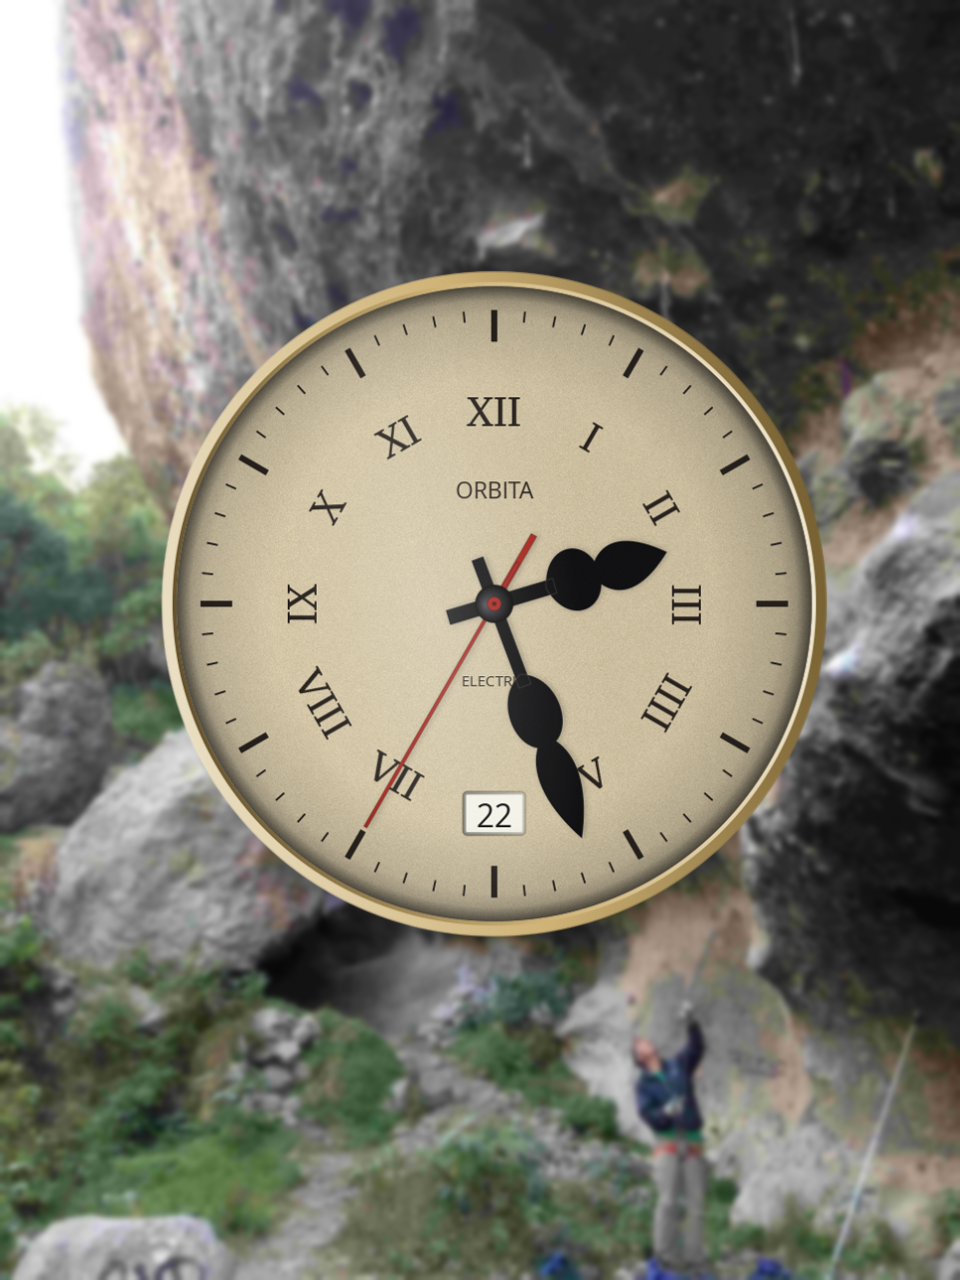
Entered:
2h26m35s
